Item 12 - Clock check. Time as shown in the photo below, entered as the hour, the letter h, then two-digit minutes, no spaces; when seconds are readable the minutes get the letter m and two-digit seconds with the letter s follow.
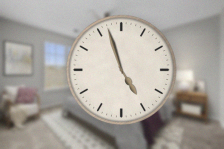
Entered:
4h57
